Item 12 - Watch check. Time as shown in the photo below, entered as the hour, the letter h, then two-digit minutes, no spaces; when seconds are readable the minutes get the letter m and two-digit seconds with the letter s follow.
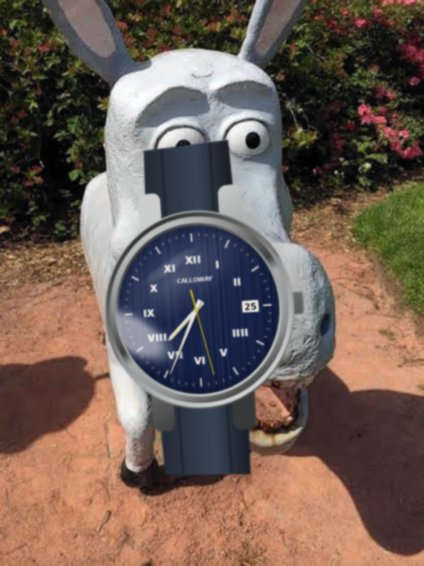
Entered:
7h34m28s
